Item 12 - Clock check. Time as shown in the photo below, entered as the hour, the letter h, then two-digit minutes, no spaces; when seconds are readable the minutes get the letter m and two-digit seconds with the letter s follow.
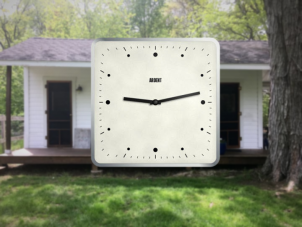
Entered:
9h13
